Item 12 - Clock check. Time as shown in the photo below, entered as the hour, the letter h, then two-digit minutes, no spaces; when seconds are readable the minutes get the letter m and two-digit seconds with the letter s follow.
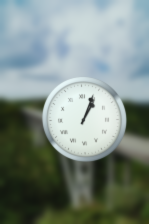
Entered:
1h04
